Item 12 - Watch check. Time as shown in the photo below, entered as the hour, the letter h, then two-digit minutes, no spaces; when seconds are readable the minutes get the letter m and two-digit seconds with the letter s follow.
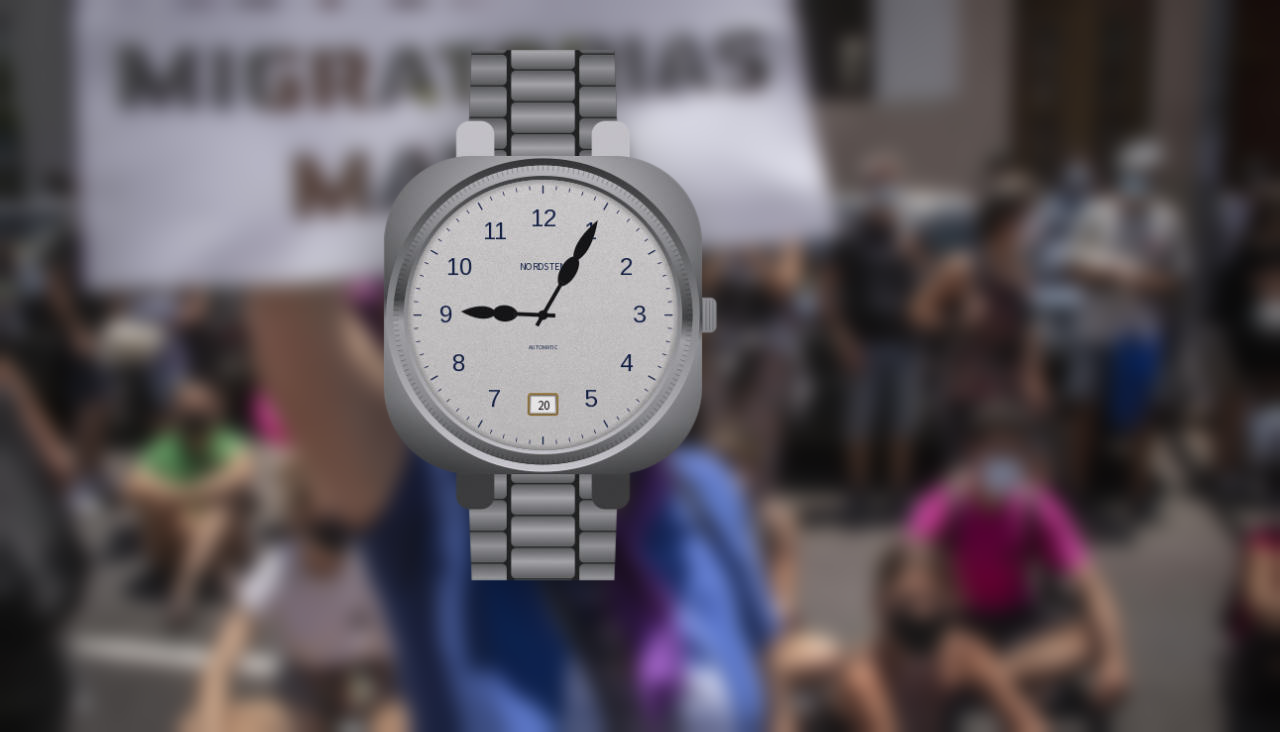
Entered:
9h05
